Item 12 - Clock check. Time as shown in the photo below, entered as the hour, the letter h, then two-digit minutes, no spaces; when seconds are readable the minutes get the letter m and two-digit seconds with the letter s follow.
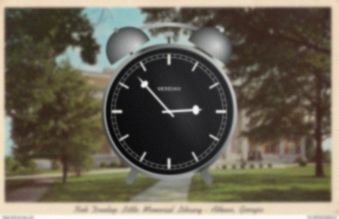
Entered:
2h53
